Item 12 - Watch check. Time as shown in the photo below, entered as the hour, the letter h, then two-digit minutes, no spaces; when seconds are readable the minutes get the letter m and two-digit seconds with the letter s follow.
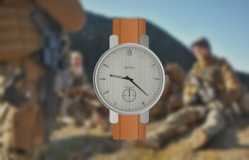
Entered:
9h22
